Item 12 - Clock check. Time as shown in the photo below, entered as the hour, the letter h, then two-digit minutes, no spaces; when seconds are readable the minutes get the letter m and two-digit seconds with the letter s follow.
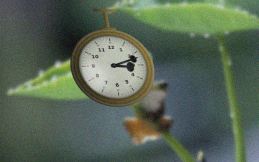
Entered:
3h12
